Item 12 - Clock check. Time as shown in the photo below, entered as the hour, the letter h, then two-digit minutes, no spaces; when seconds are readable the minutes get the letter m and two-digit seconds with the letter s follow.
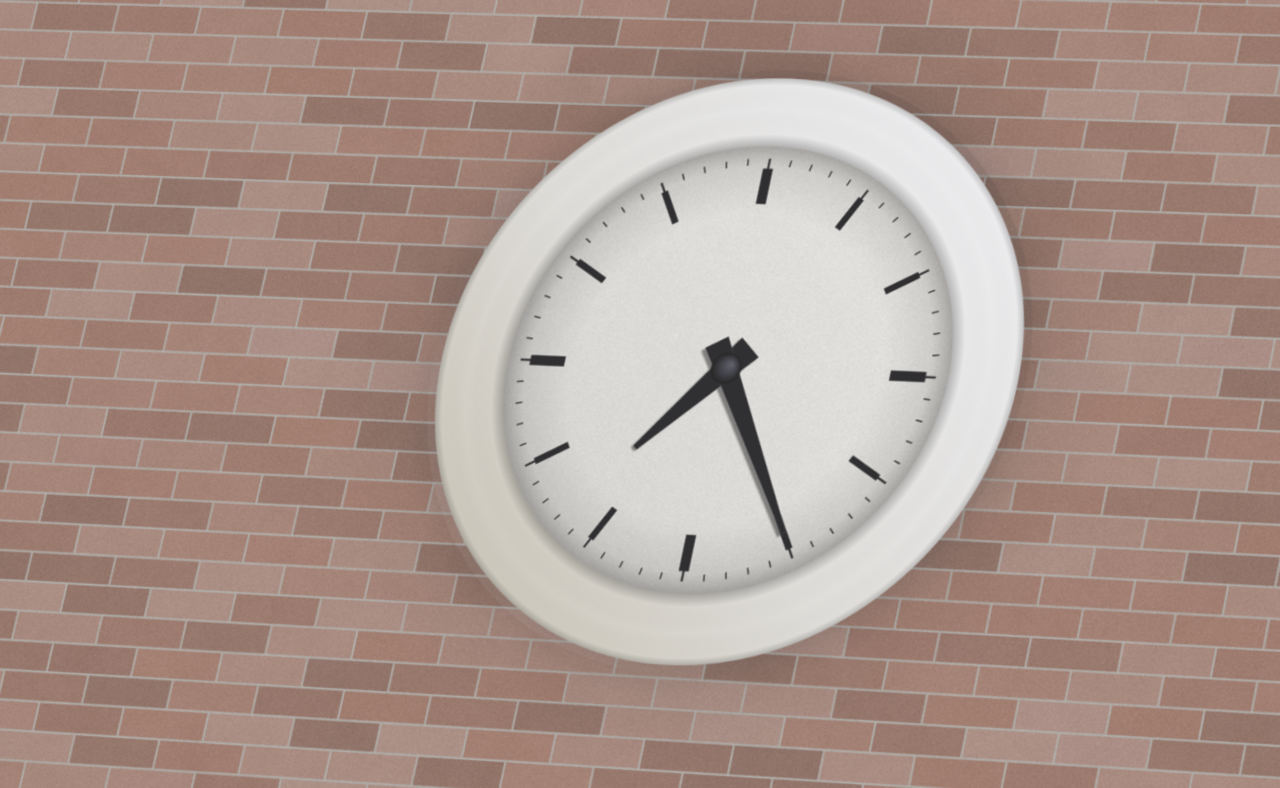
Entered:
7h25
